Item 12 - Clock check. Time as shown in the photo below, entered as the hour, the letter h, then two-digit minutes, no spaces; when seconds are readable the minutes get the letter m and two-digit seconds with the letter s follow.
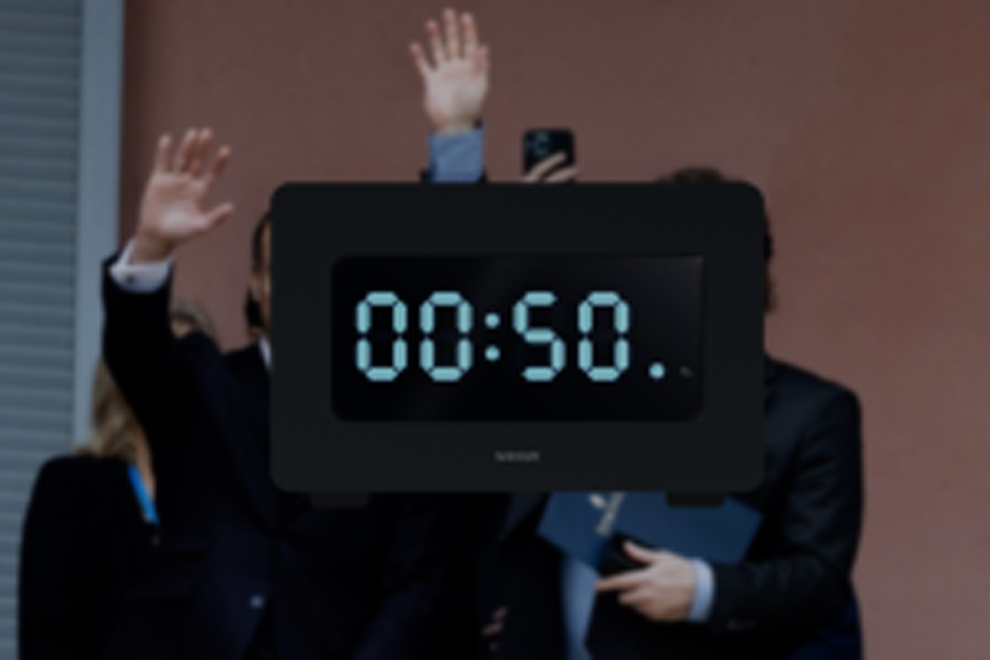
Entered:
0h50
